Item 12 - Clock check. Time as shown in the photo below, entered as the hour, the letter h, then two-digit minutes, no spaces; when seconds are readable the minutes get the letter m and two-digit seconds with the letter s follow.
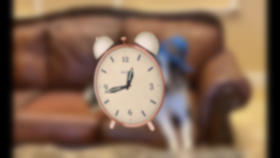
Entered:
12h43
